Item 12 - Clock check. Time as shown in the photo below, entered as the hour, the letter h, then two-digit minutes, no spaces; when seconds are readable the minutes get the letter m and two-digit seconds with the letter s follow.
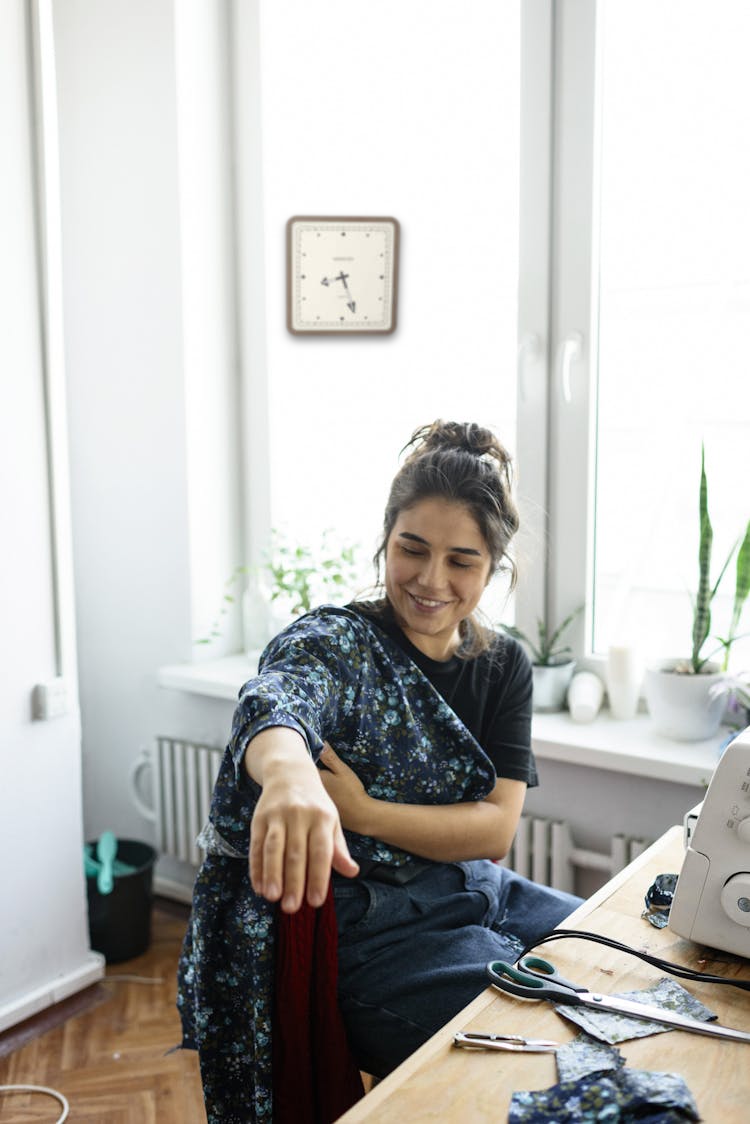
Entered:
8h27
